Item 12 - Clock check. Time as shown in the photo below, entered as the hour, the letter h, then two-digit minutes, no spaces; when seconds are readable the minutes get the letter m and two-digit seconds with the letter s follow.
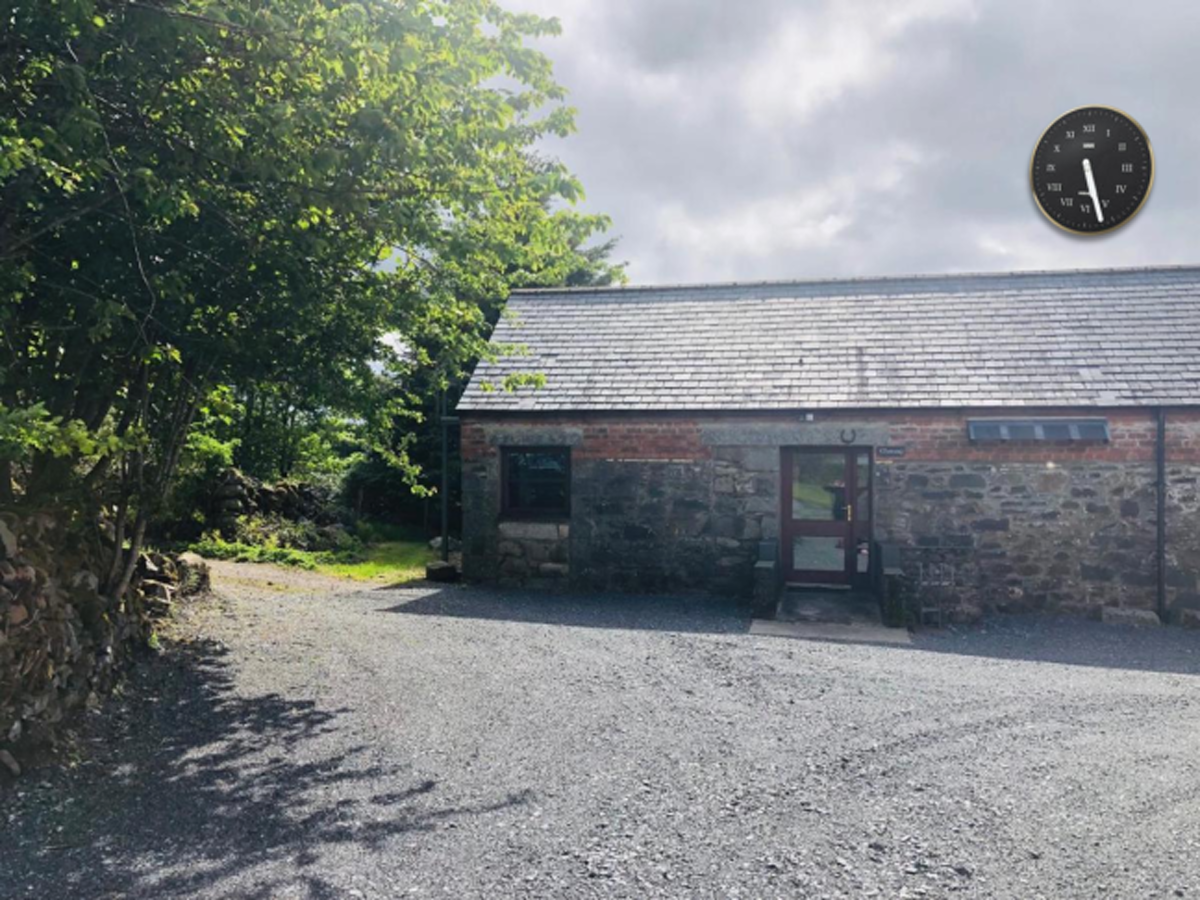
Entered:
5h27
